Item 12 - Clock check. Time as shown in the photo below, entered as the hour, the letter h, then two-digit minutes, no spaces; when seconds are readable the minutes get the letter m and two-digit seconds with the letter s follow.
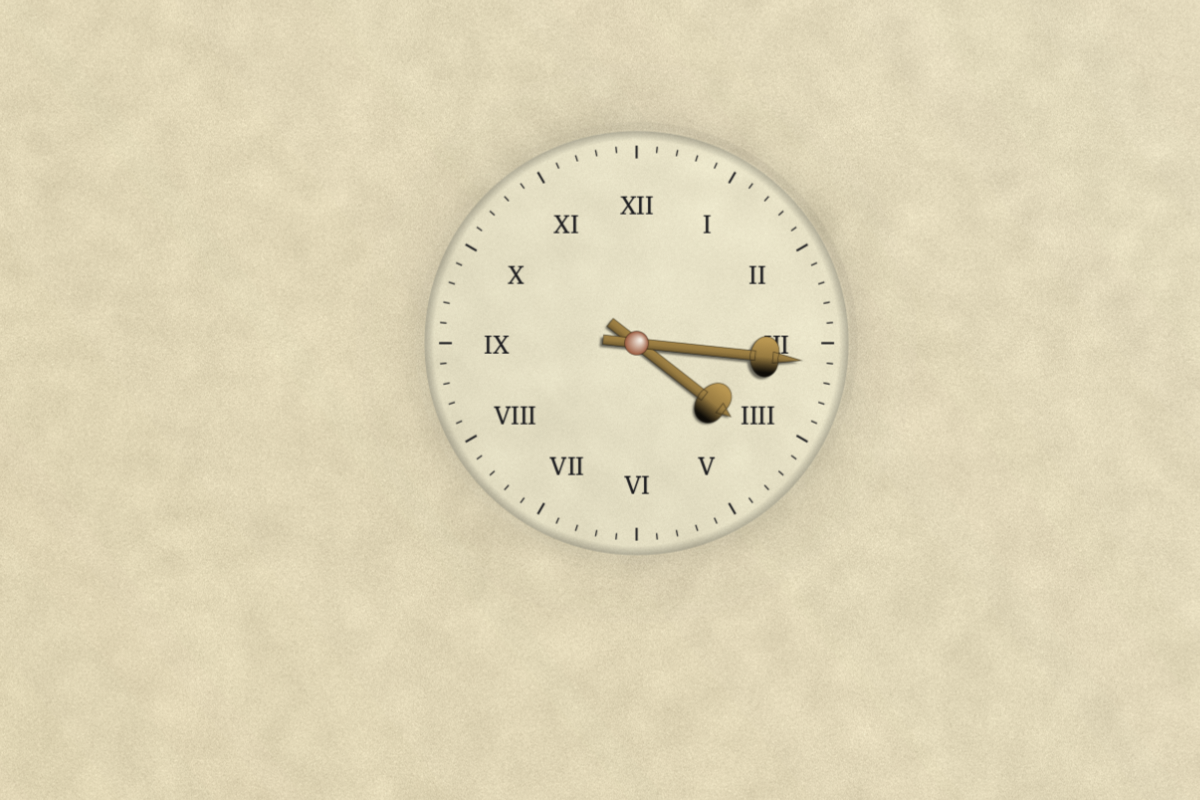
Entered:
4h16
